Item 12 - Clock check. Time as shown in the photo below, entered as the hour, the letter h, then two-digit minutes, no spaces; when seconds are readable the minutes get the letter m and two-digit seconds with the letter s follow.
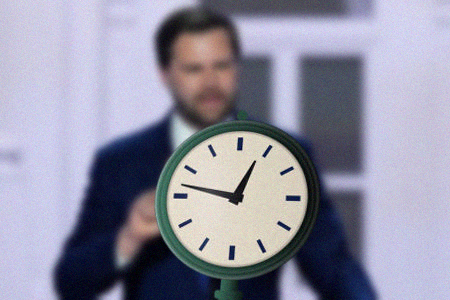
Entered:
12h47
